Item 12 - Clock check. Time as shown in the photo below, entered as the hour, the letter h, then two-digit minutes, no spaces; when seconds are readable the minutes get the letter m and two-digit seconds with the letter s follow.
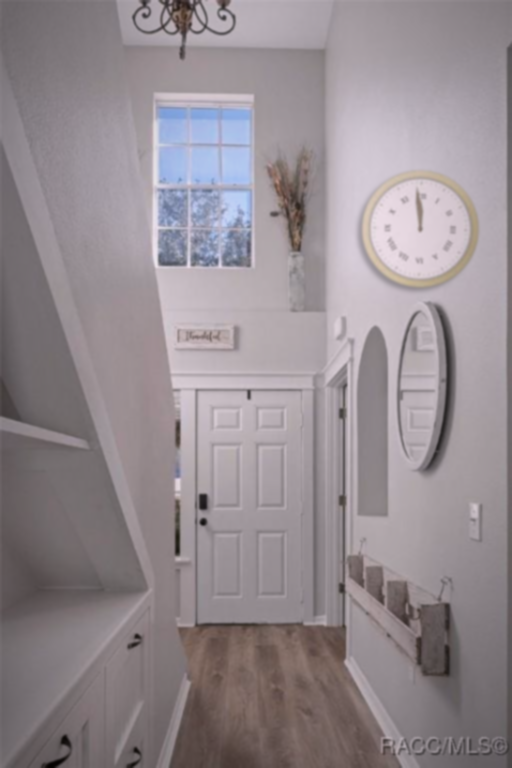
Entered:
11h59
